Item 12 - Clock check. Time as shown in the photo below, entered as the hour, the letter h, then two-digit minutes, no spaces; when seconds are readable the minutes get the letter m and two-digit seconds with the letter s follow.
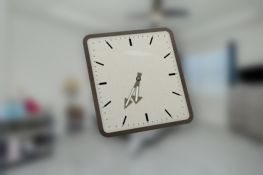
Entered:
6h36
